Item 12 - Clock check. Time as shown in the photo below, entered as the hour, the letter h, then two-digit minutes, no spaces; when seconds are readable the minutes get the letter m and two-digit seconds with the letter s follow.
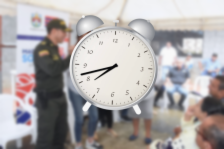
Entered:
7h42
